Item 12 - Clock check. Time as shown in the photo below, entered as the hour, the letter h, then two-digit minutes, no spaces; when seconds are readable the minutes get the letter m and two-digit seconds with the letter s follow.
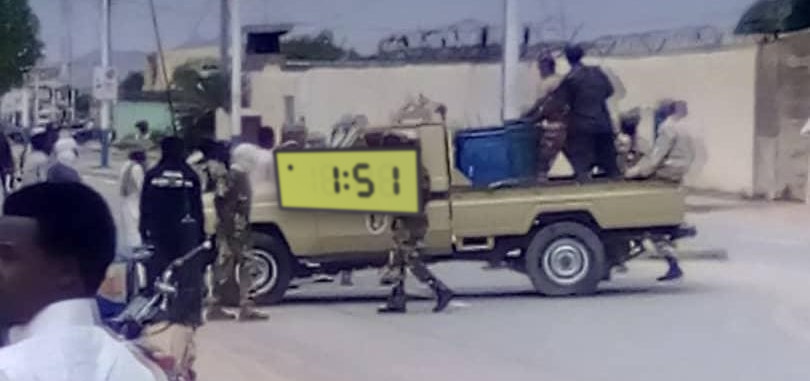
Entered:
1h51
